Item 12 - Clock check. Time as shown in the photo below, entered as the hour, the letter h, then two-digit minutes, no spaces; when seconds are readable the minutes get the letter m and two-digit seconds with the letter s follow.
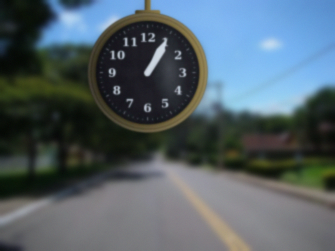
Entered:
1h05
